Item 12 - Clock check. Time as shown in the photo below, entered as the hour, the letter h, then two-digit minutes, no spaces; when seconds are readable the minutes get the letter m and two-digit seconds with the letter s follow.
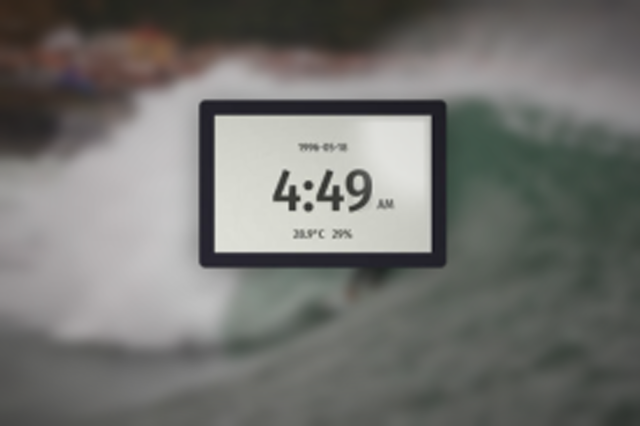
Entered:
4h49
